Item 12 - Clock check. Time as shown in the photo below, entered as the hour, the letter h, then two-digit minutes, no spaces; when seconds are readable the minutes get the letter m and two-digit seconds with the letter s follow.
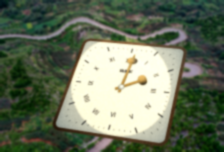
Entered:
2h01
